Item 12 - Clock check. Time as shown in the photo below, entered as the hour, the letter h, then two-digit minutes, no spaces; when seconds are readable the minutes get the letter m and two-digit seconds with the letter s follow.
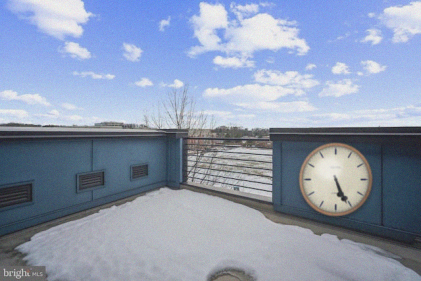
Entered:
5h26
